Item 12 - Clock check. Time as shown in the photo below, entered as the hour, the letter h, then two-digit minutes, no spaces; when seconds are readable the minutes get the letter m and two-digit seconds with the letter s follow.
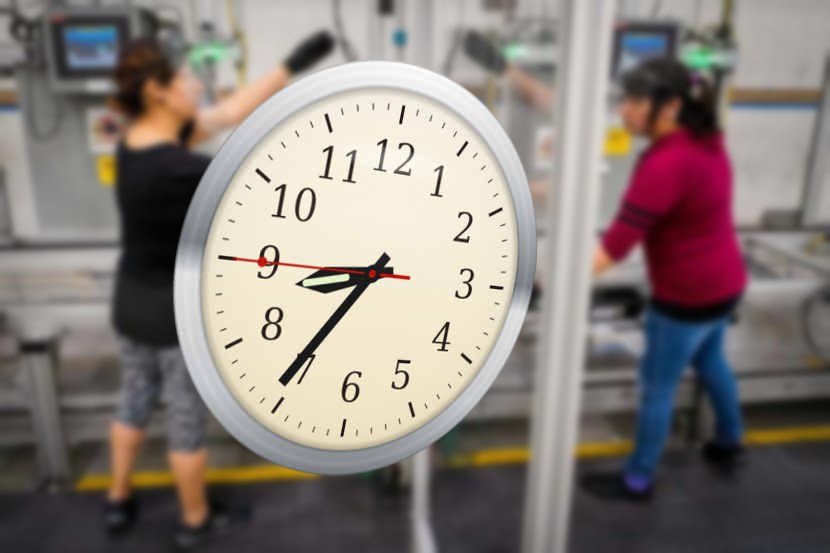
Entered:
8h35m45s
